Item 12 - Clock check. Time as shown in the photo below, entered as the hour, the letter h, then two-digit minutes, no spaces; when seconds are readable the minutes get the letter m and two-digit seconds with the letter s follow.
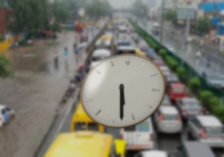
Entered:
5h28
